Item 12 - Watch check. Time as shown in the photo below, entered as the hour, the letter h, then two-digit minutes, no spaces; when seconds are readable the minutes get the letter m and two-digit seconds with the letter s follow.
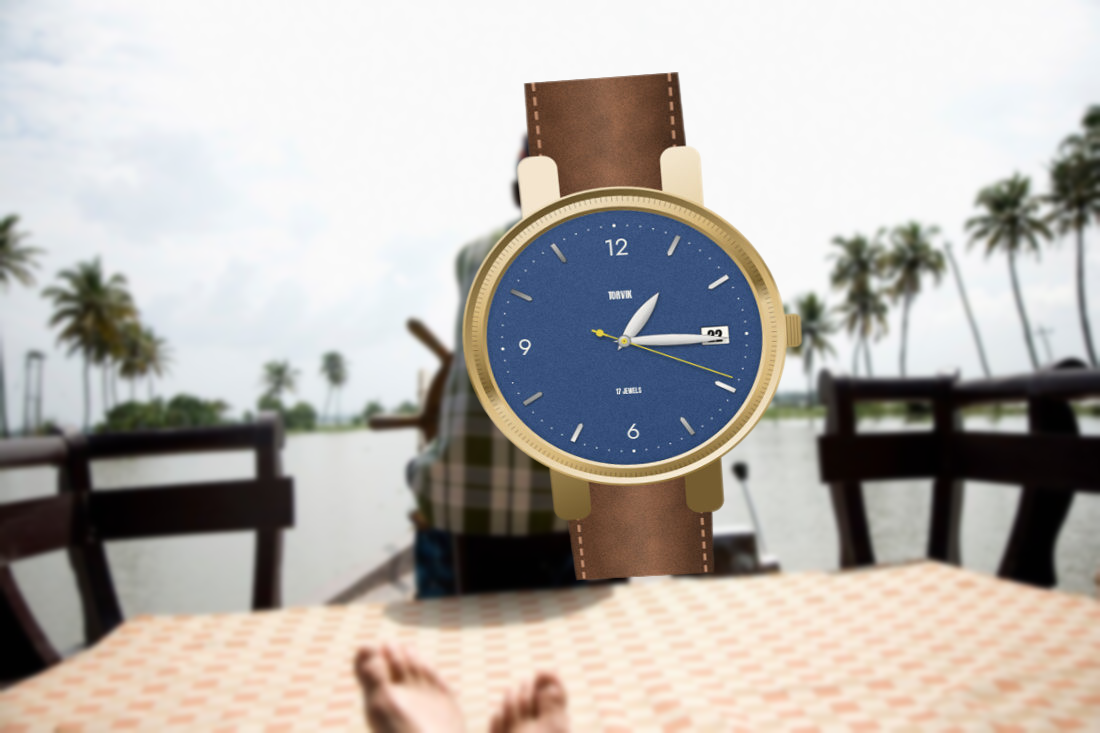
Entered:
1h15m19s
